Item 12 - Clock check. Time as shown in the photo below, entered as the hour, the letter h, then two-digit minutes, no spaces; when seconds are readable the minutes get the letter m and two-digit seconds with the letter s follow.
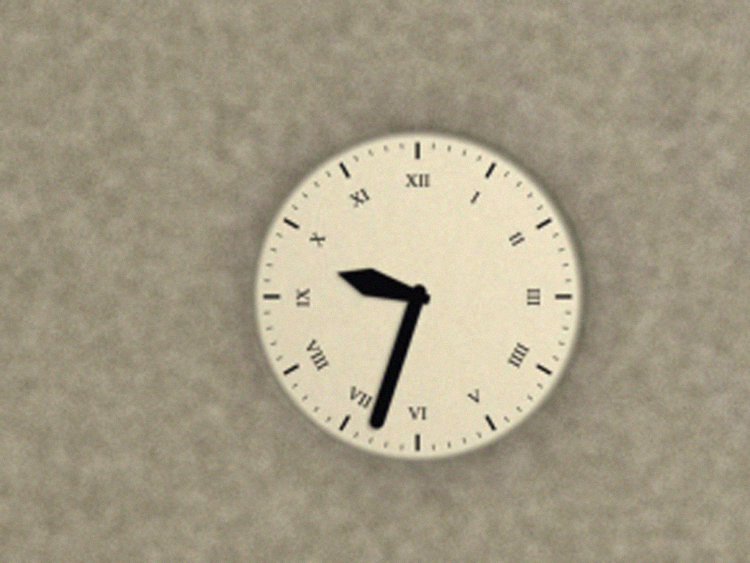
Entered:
9h33
